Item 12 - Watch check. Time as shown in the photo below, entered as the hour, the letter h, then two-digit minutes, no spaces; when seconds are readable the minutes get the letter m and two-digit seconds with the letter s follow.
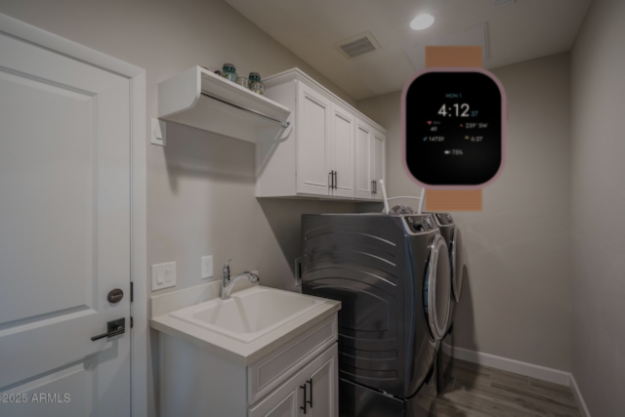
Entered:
4h12
